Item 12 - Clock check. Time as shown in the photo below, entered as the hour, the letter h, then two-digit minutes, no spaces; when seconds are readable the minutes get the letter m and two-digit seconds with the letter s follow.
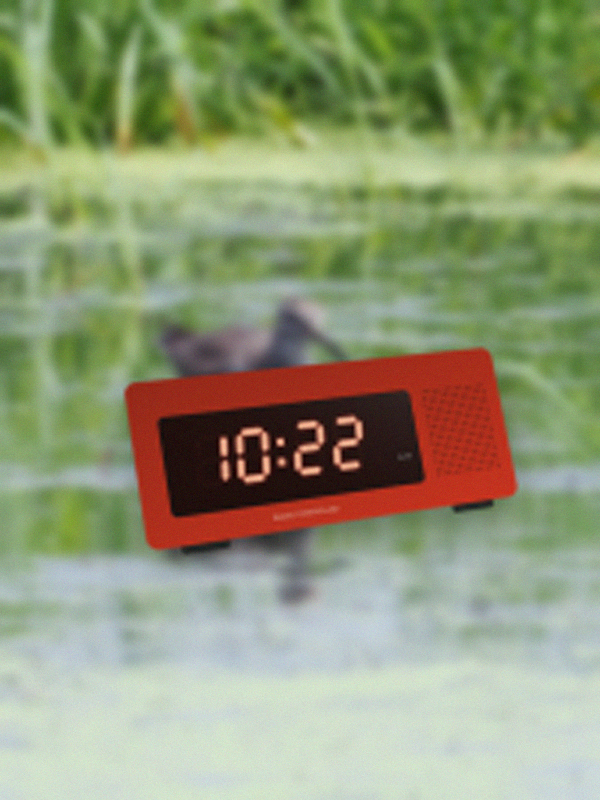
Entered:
10h22
